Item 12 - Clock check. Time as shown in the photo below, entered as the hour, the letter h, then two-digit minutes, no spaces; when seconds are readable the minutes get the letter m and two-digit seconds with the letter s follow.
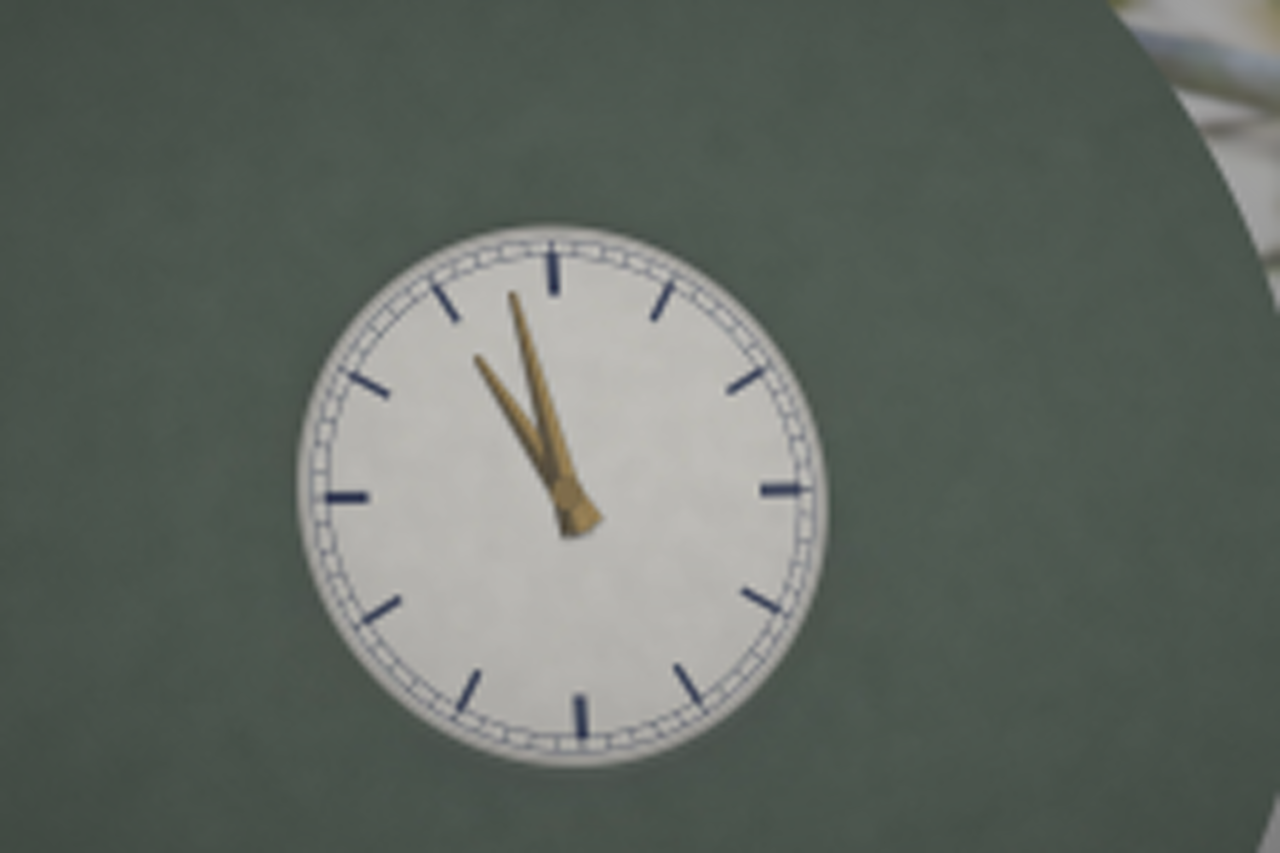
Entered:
10h58
